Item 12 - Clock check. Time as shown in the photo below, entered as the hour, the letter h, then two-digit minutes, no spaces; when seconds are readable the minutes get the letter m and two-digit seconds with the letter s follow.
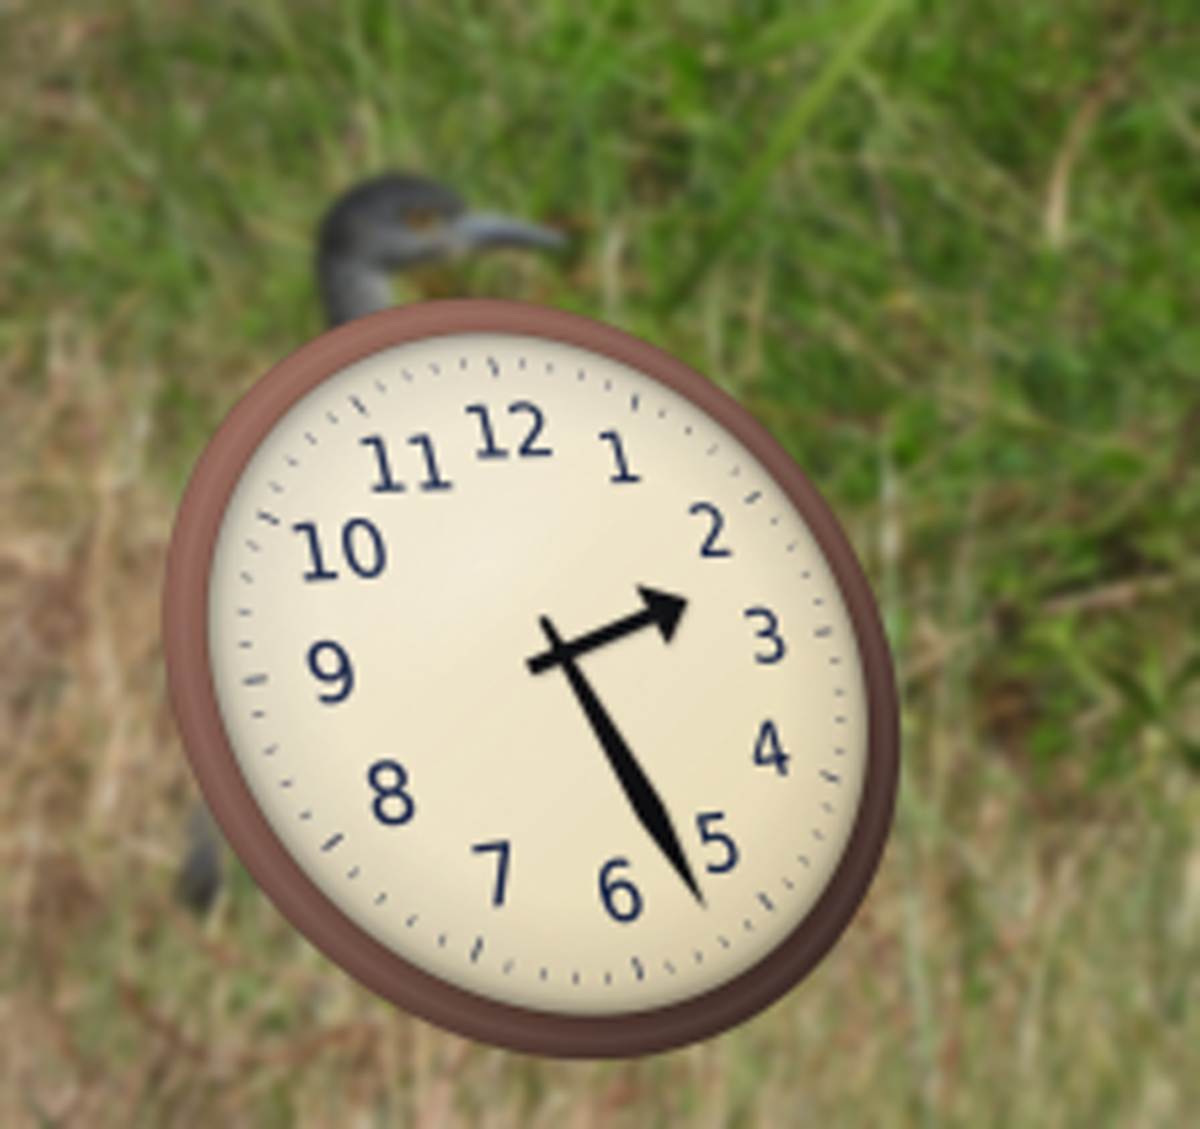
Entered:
2h27
